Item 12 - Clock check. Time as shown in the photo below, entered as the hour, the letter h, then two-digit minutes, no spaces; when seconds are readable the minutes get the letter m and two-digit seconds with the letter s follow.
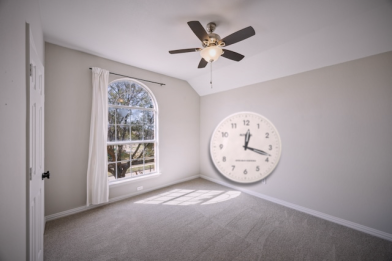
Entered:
12h18
